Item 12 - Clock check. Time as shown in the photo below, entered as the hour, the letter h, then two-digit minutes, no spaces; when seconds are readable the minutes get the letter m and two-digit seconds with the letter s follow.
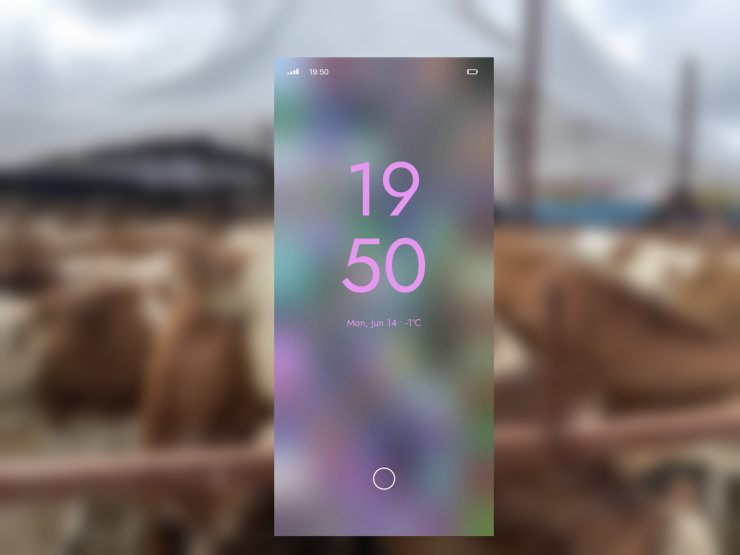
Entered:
19h50
